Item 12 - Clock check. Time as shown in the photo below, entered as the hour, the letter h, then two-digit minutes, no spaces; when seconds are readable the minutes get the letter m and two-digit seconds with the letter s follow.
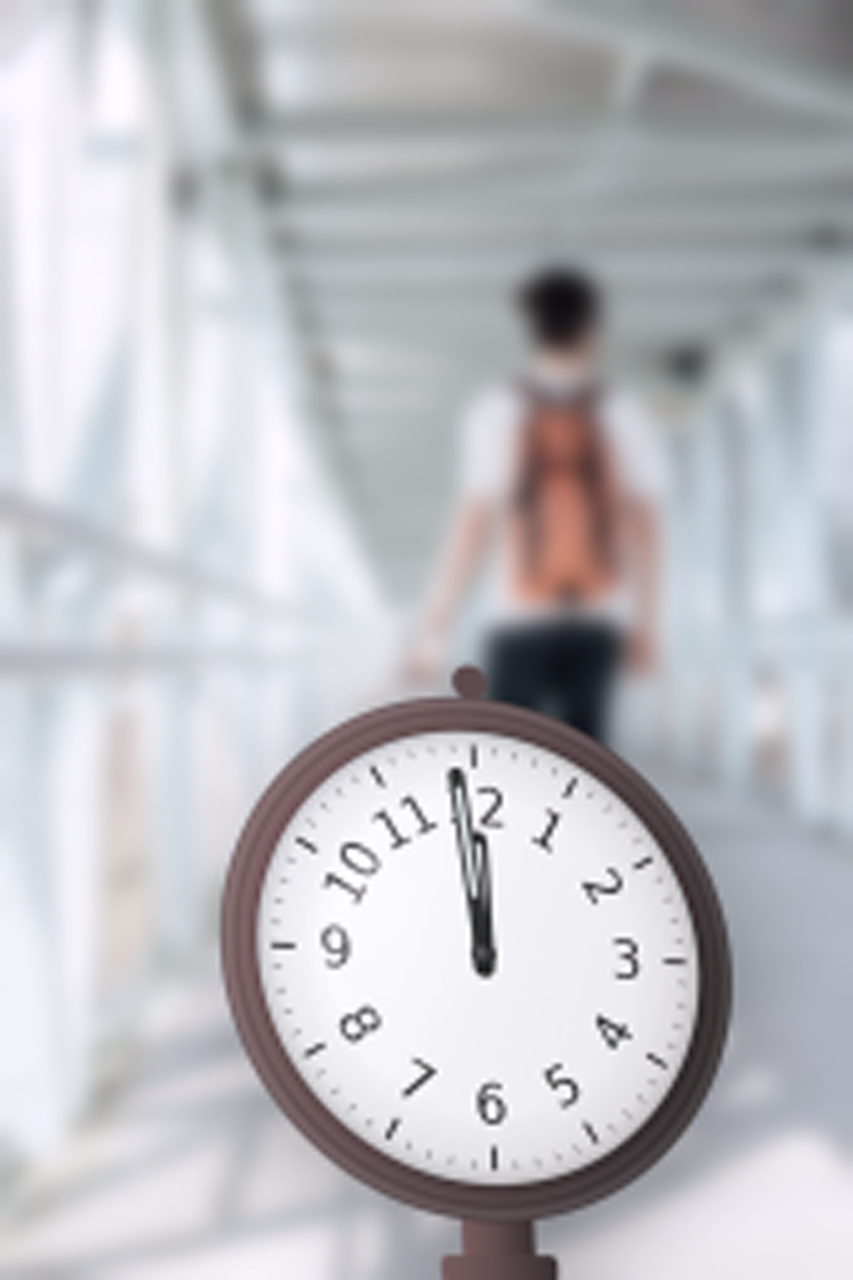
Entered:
11h59
